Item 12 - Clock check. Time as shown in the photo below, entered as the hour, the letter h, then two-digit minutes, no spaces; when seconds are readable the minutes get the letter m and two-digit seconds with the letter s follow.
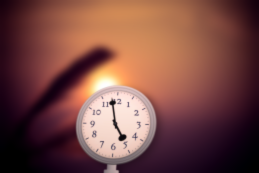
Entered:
4h58
